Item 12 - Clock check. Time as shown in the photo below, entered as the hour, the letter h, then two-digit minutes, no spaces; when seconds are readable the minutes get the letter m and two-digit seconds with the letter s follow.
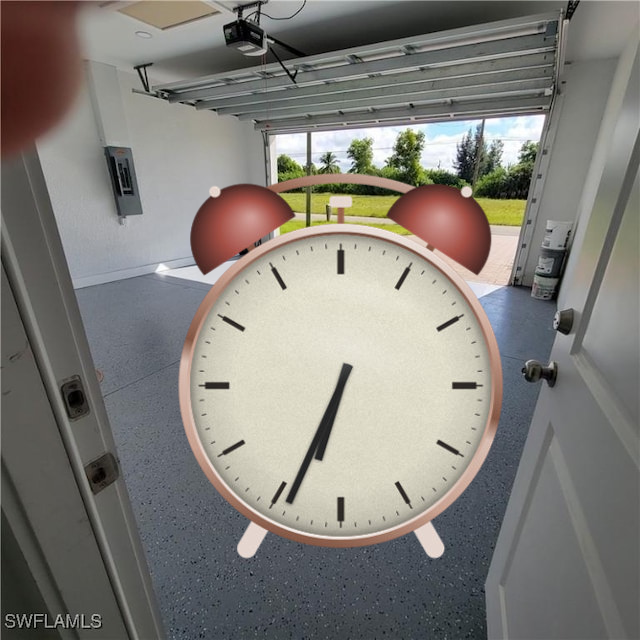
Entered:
6h34
